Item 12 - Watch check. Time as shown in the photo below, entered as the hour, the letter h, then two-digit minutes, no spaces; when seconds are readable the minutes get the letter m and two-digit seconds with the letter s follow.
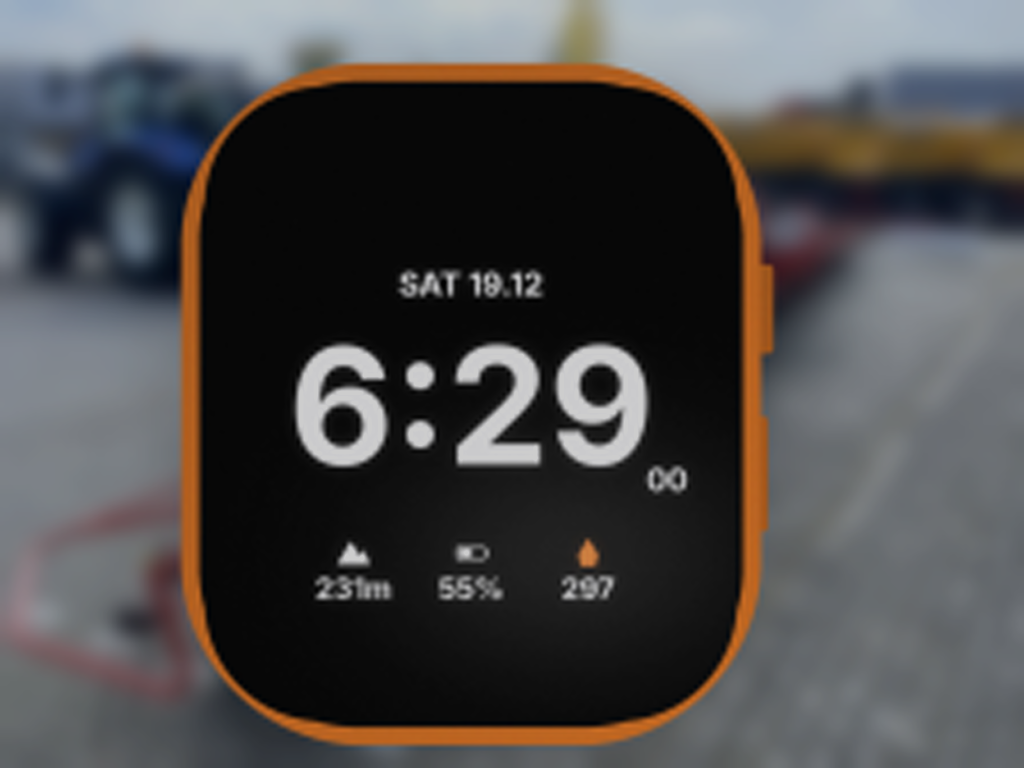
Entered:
6h29m00s
